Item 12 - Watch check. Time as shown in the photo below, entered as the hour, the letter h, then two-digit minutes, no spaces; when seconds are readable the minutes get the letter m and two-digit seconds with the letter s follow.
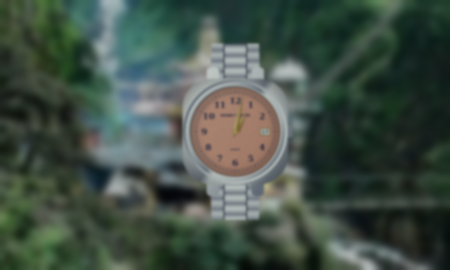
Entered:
1h02
